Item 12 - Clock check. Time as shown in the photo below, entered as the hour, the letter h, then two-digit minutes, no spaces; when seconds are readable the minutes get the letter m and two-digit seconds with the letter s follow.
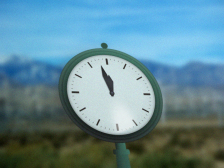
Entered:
11h58
